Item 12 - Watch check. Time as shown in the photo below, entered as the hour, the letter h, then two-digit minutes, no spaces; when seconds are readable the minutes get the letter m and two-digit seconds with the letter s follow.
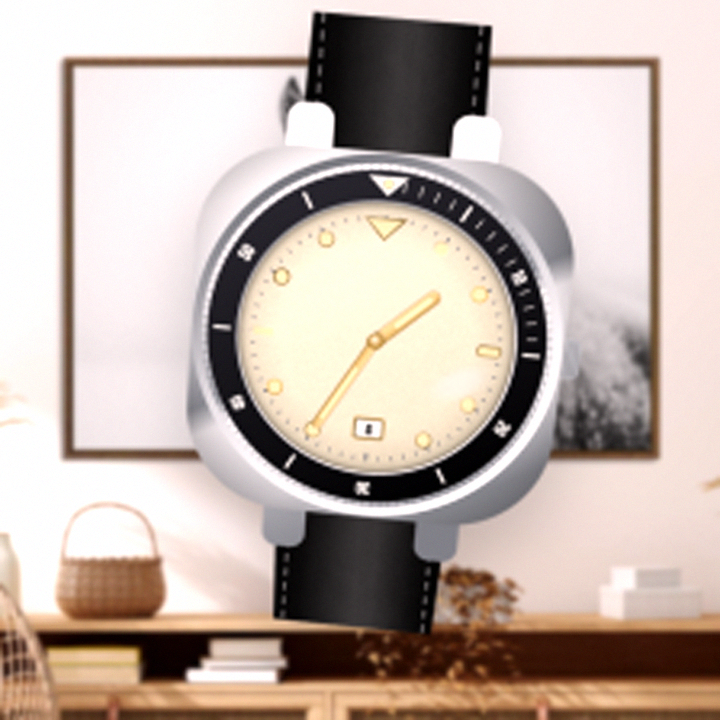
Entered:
1h35
